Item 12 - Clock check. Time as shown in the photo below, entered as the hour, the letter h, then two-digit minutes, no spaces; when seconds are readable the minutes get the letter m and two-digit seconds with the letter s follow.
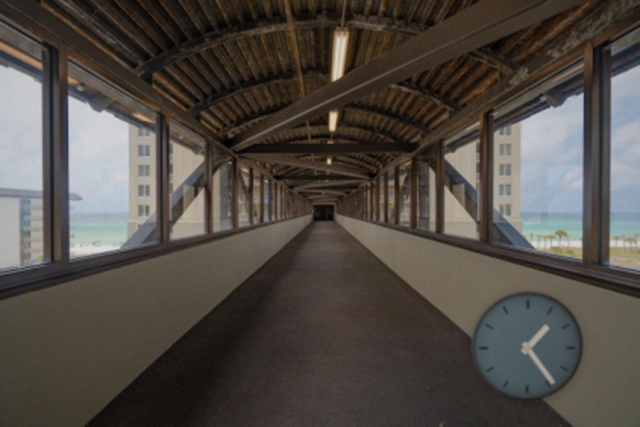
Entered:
1h24
